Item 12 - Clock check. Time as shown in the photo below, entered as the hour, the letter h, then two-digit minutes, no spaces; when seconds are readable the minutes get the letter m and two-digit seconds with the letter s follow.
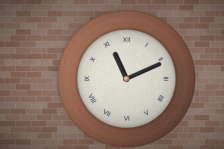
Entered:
11h11
